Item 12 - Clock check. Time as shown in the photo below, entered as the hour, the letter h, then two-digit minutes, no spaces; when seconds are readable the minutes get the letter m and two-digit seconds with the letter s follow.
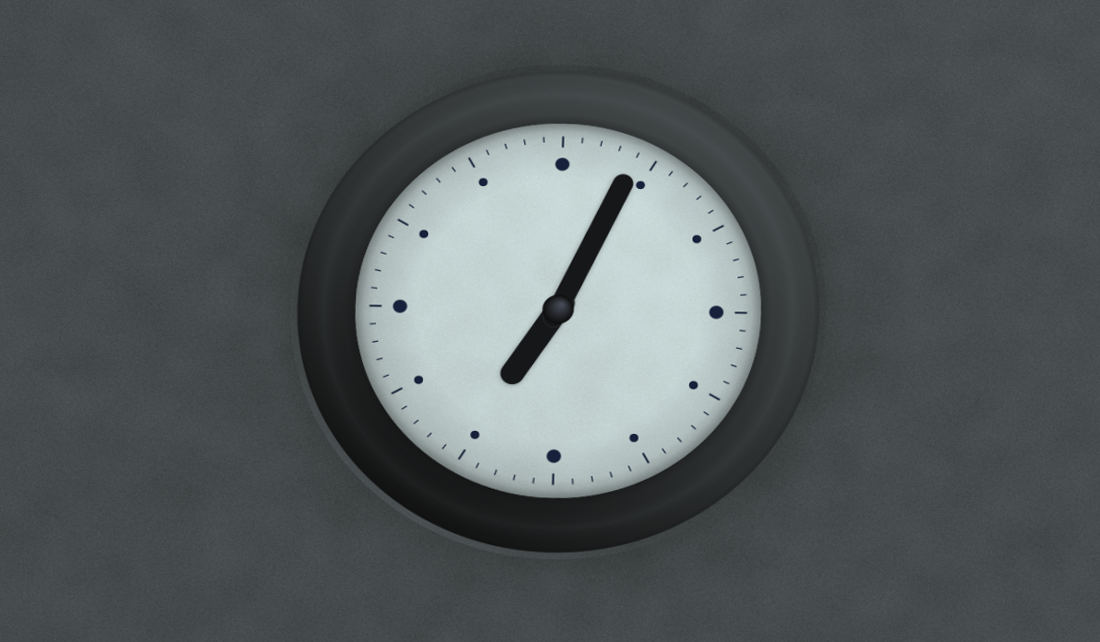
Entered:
7h04
